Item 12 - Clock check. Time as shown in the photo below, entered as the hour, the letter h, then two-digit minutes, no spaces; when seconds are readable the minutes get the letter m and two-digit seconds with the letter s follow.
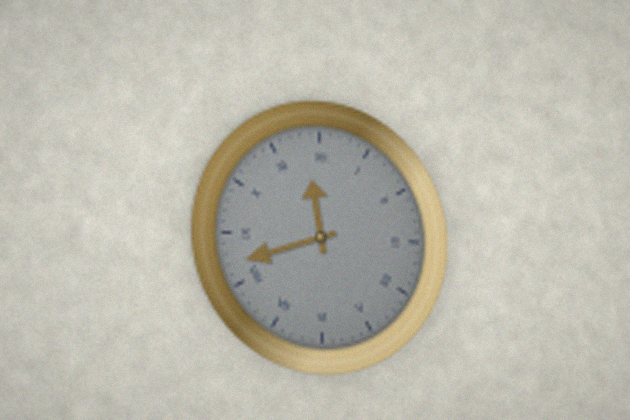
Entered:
11h42
